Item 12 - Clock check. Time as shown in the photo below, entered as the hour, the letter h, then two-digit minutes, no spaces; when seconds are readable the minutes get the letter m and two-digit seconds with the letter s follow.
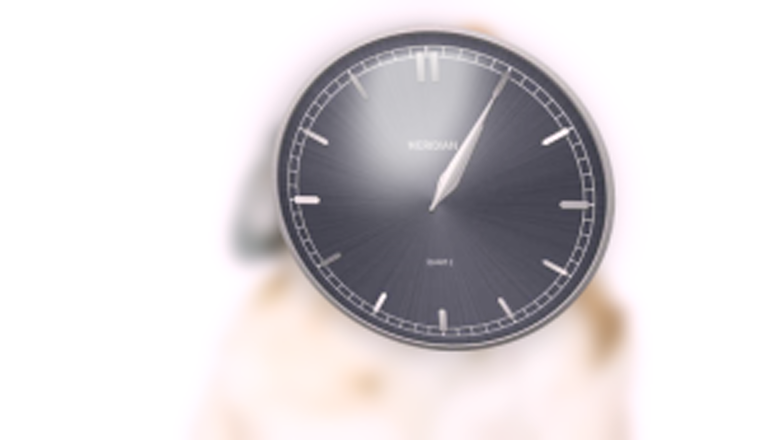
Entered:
1h05
